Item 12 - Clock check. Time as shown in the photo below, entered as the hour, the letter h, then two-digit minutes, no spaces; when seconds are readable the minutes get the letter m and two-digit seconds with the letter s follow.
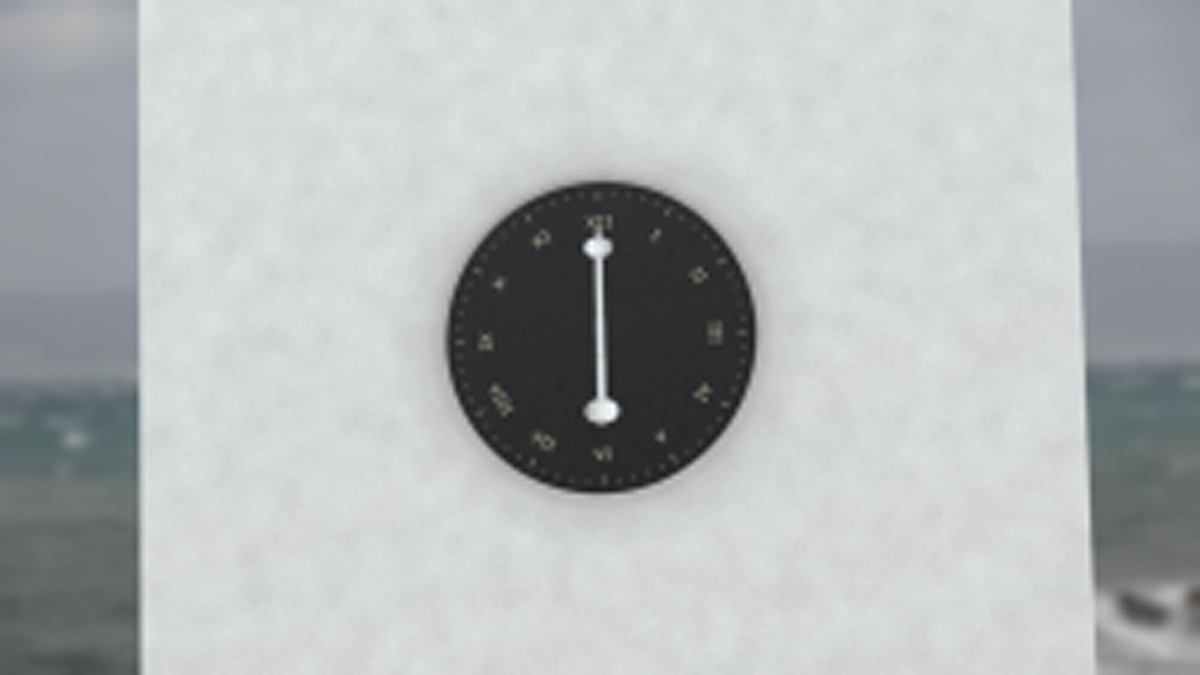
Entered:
6h00
